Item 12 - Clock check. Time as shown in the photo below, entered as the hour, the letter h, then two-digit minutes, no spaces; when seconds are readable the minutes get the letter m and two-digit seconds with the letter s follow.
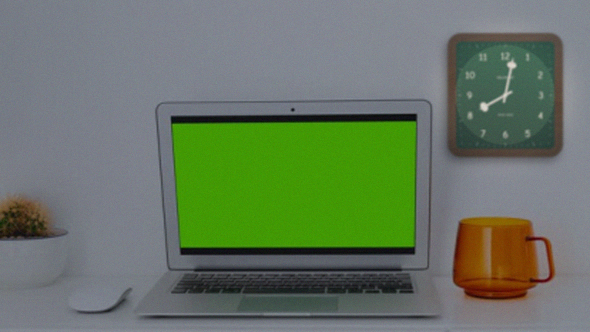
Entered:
8h02
